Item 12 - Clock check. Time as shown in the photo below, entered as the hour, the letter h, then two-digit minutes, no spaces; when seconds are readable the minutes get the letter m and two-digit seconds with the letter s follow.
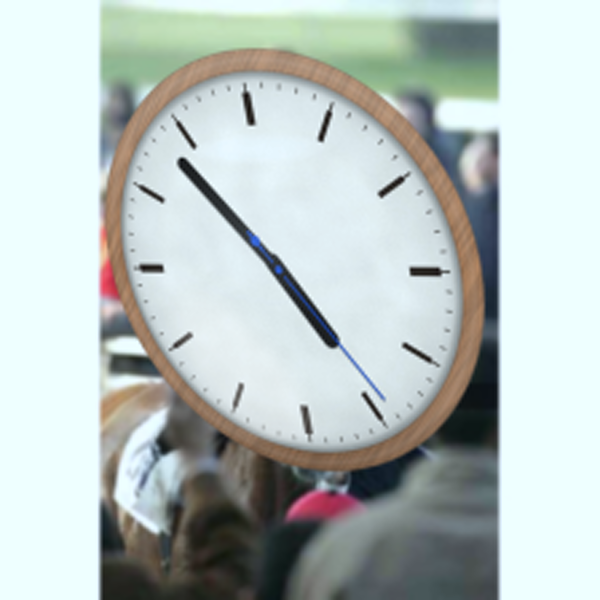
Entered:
4h53m24s
